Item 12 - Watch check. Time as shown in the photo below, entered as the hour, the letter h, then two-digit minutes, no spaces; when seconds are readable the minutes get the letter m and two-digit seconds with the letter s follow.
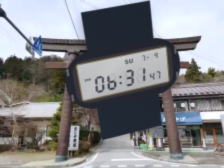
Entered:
6h31
